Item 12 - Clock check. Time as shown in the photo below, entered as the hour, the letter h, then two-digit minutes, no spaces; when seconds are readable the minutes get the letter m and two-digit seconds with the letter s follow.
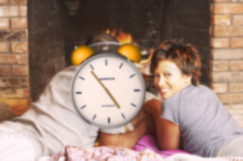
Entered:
4h54
